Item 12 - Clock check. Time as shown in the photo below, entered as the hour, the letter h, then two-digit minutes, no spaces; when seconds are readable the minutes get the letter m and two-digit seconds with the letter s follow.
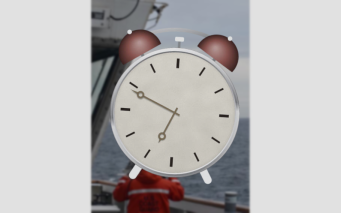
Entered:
6h49
